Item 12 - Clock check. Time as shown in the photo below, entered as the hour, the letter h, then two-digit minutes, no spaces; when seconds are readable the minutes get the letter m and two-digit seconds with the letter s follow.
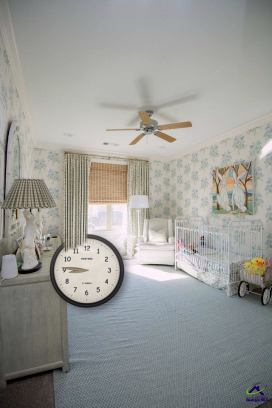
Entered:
8h46
